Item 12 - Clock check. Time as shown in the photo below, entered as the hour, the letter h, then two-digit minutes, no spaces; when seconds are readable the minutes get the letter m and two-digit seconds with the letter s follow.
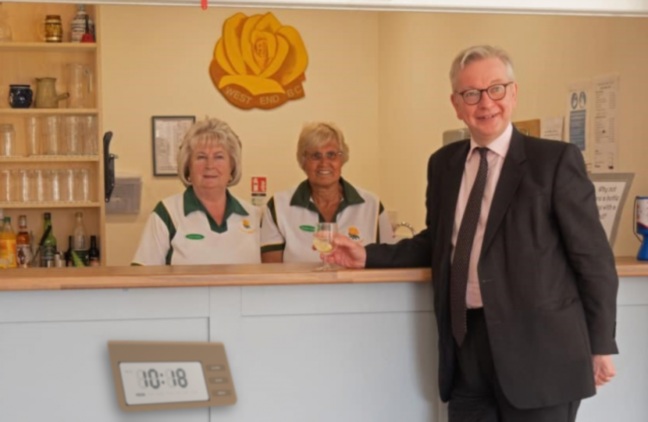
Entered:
10h18
